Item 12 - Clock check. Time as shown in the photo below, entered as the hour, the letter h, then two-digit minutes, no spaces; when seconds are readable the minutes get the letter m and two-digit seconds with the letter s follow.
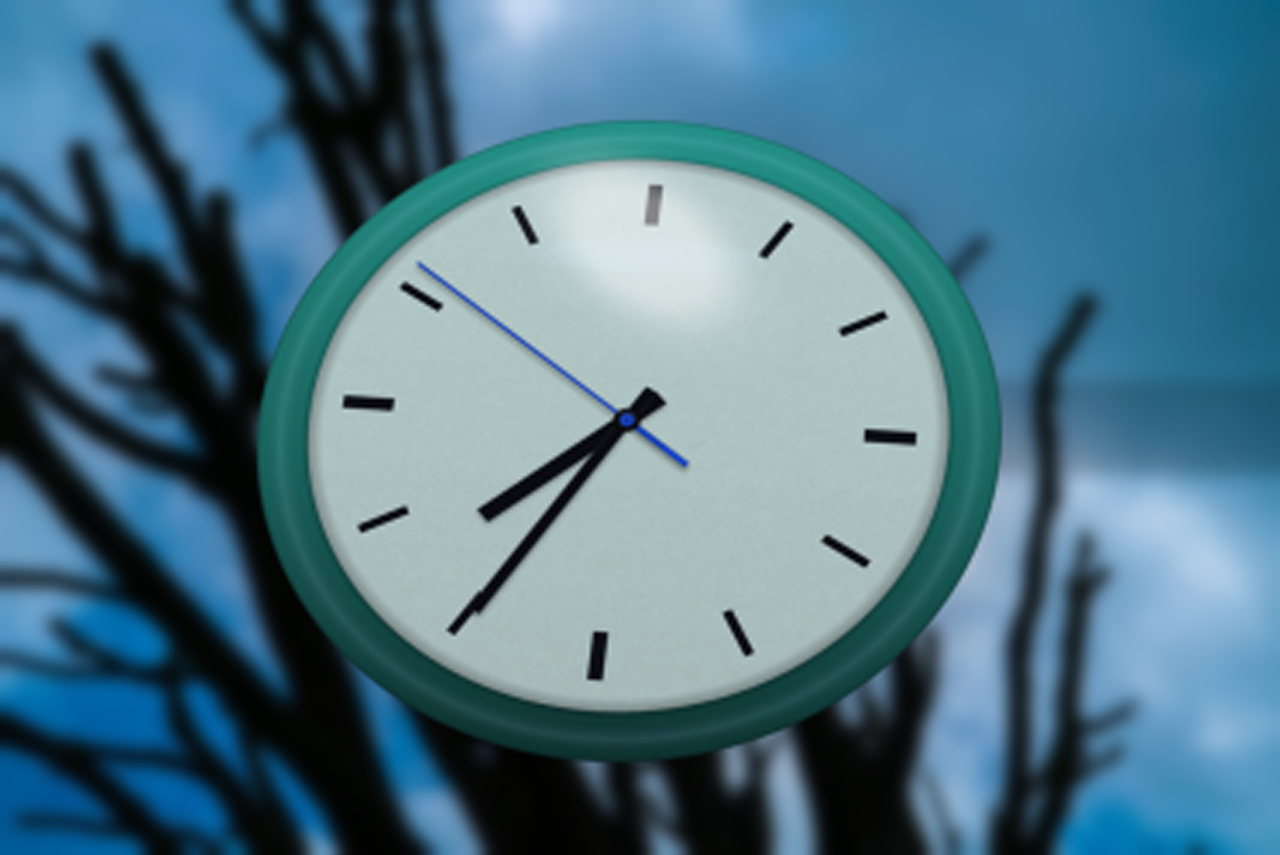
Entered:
7h34m51s
